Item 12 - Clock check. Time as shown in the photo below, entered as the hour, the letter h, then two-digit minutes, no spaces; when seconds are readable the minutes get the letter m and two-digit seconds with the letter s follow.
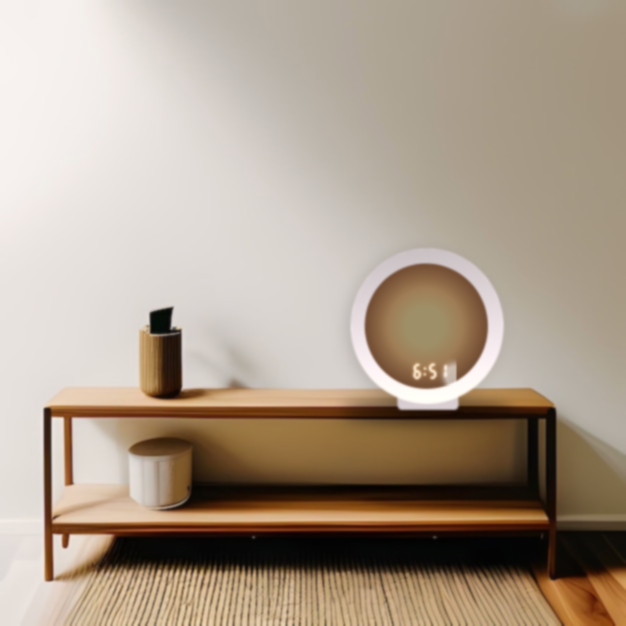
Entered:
6h51
